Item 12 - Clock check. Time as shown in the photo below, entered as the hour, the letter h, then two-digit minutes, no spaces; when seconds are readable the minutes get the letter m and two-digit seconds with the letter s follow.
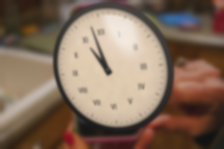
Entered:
10h58
